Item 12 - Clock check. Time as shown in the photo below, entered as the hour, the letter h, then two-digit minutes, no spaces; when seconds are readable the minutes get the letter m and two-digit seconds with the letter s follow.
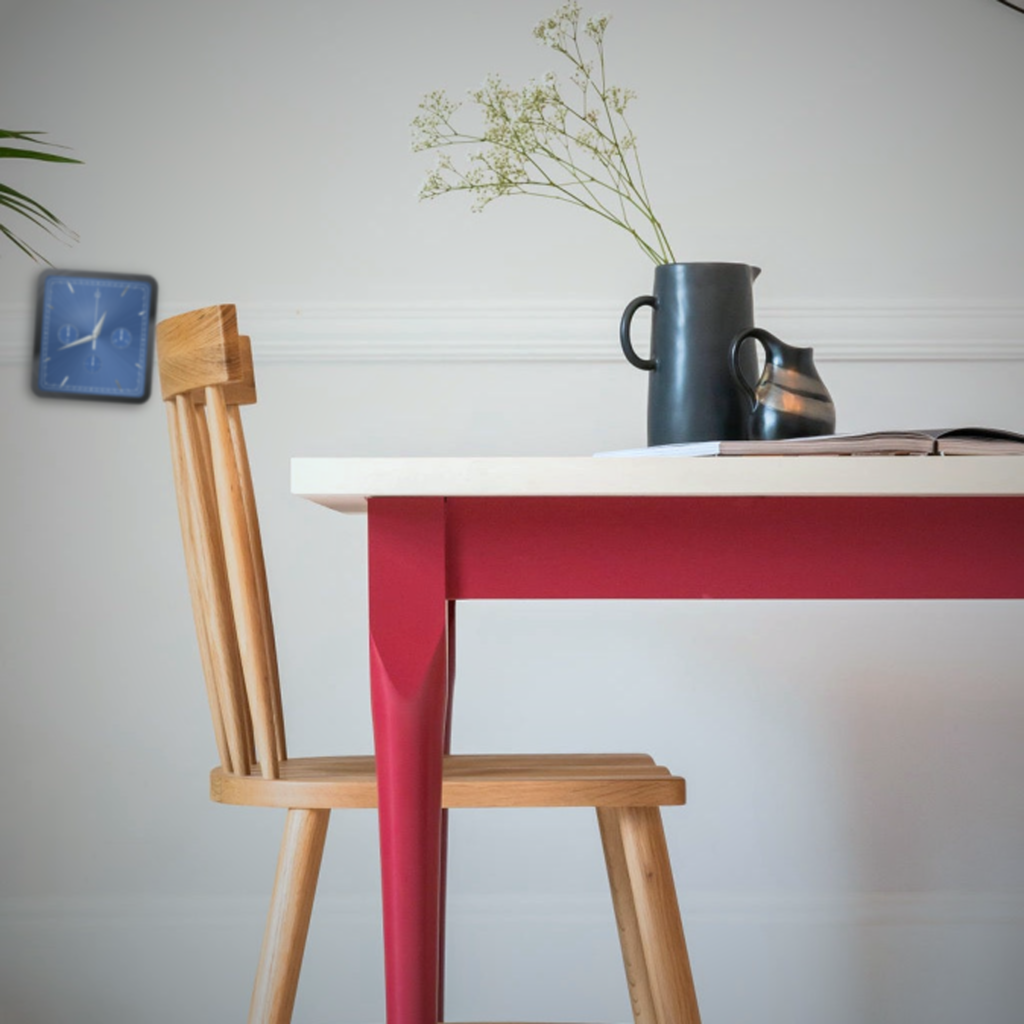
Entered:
12h41
